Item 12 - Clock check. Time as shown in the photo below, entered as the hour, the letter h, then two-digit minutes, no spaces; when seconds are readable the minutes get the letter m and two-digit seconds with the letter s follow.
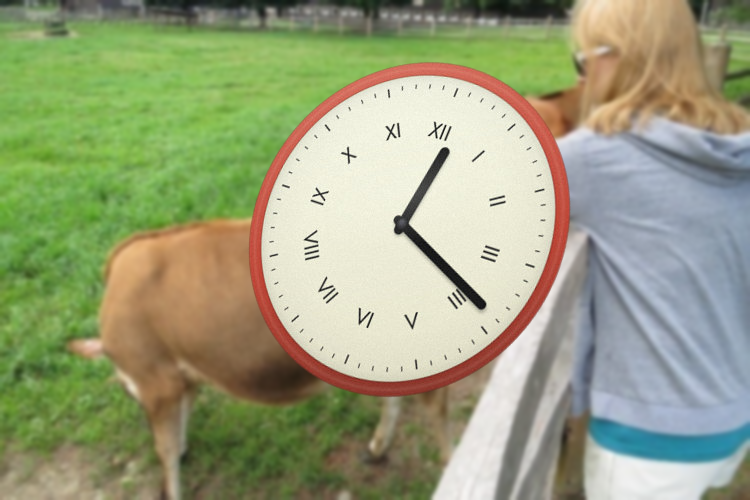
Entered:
12h19
